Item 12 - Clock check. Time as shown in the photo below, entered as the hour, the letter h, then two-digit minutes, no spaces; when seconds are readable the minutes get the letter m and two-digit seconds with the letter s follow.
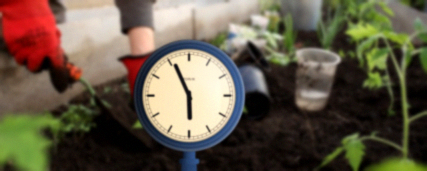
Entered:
5h56
